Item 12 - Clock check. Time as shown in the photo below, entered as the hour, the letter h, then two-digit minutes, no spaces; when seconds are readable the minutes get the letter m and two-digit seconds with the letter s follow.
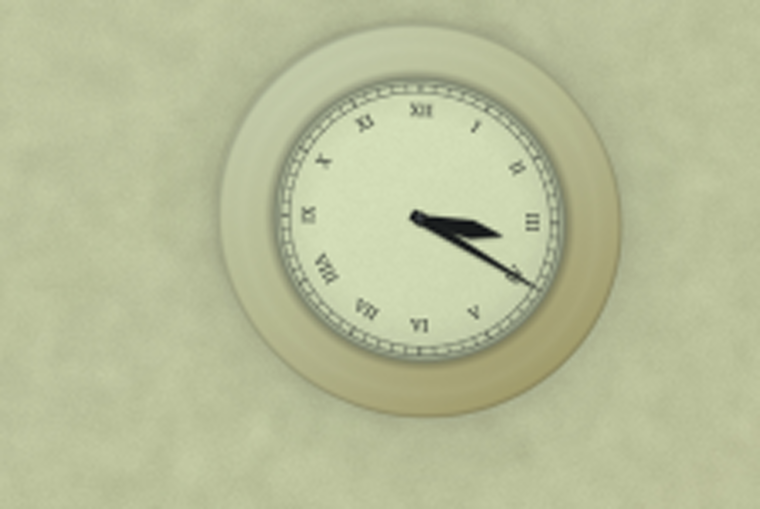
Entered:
3h20
